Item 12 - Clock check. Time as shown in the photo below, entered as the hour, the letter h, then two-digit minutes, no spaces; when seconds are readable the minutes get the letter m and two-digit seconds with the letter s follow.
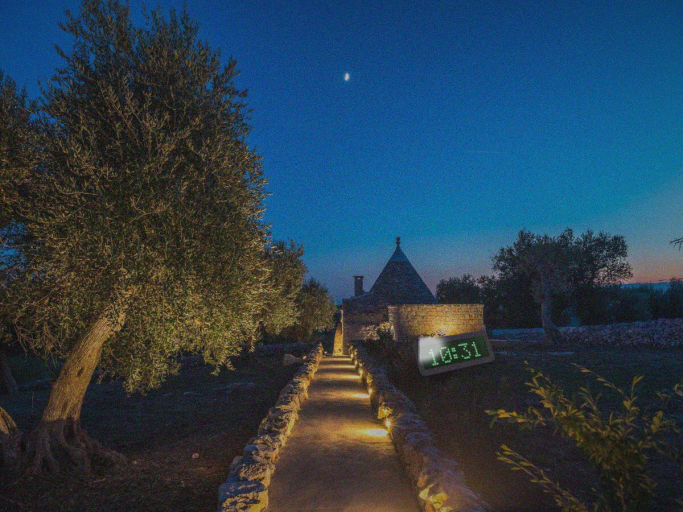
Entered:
10h31
